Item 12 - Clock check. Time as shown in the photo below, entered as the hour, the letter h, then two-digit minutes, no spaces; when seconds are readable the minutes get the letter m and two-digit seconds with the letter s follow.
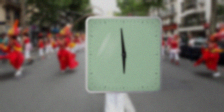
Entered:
5h59
